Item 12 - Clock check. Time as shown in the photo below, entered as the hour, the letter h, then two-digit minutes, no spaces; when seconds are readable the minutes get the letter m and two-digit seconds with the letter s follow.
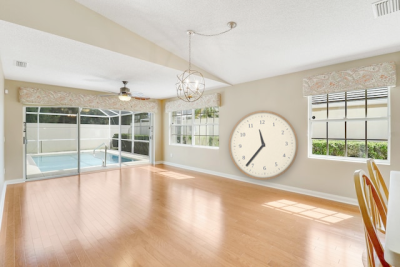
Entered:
11h37
